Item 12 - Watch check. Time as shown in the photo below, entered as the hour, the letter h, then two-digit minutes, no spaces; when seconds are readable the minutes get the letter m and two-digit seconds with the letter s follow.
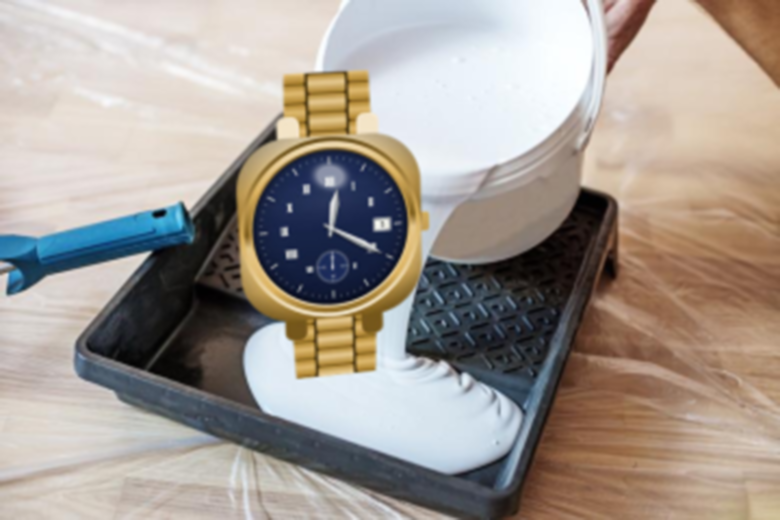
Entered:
12h20
